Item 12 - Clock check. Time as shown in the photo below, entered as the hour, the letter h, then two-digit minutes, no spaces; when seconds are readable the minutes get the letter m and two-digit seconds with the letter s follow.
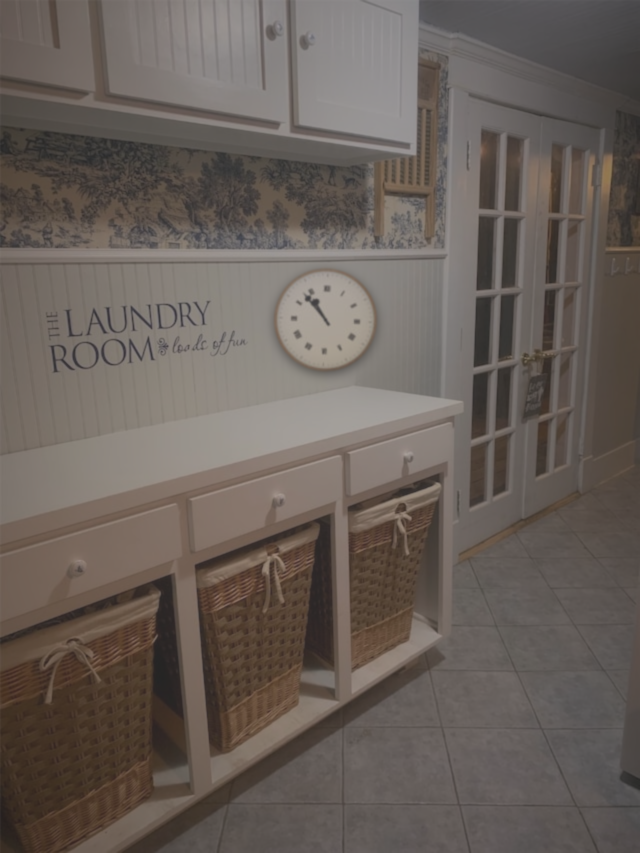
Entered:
10h53
